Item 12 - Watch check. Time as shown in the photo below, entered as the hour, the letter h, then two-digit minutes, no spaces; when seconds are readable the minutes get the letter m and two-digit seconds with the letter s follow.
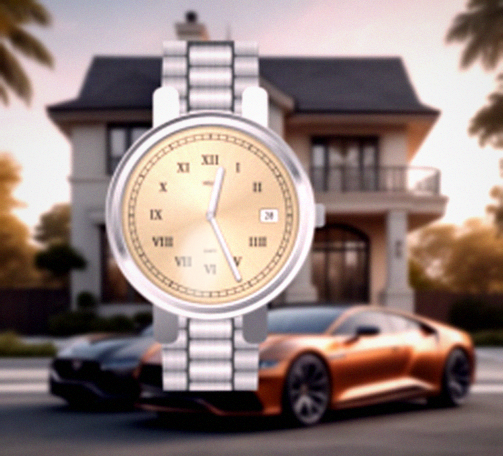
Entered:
12h26
